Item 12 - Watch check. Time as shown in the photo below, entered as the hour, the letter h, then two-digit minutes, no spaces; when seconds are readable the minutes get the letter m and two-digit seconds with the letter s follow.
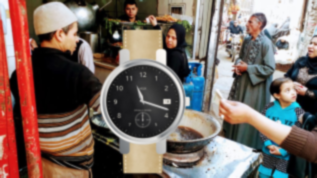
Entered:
11h18
